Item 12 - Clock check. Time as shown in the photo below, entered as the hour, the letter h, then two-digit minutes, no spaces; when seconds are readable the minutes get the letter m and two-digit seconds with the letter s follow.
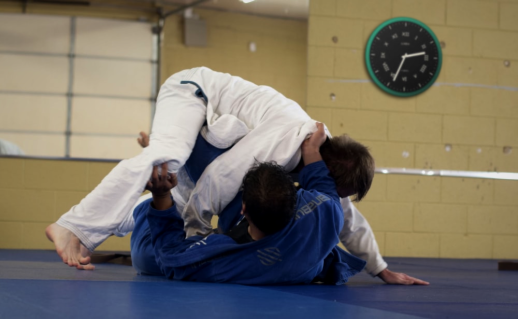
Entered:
2h34
